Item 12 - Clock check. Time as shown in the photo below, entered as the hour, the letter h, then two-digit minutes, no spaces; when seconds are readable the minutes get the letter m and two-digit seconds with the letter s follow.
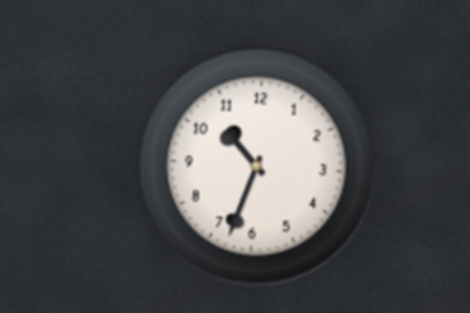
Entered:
10h33
